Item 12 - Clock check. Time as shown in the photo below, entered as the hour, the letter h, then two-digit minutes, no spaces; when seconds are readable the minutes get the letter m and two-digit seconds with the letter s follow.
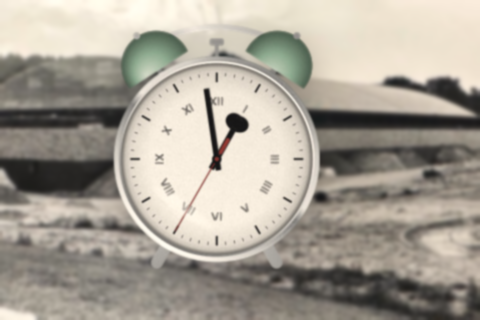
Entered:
12h58m35s
